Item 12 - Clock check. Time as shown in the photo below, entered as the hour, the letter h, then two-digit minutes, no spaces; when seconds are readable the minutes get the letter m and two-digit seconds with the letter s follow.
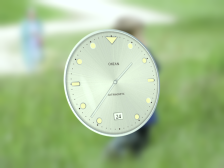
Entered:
1h37
